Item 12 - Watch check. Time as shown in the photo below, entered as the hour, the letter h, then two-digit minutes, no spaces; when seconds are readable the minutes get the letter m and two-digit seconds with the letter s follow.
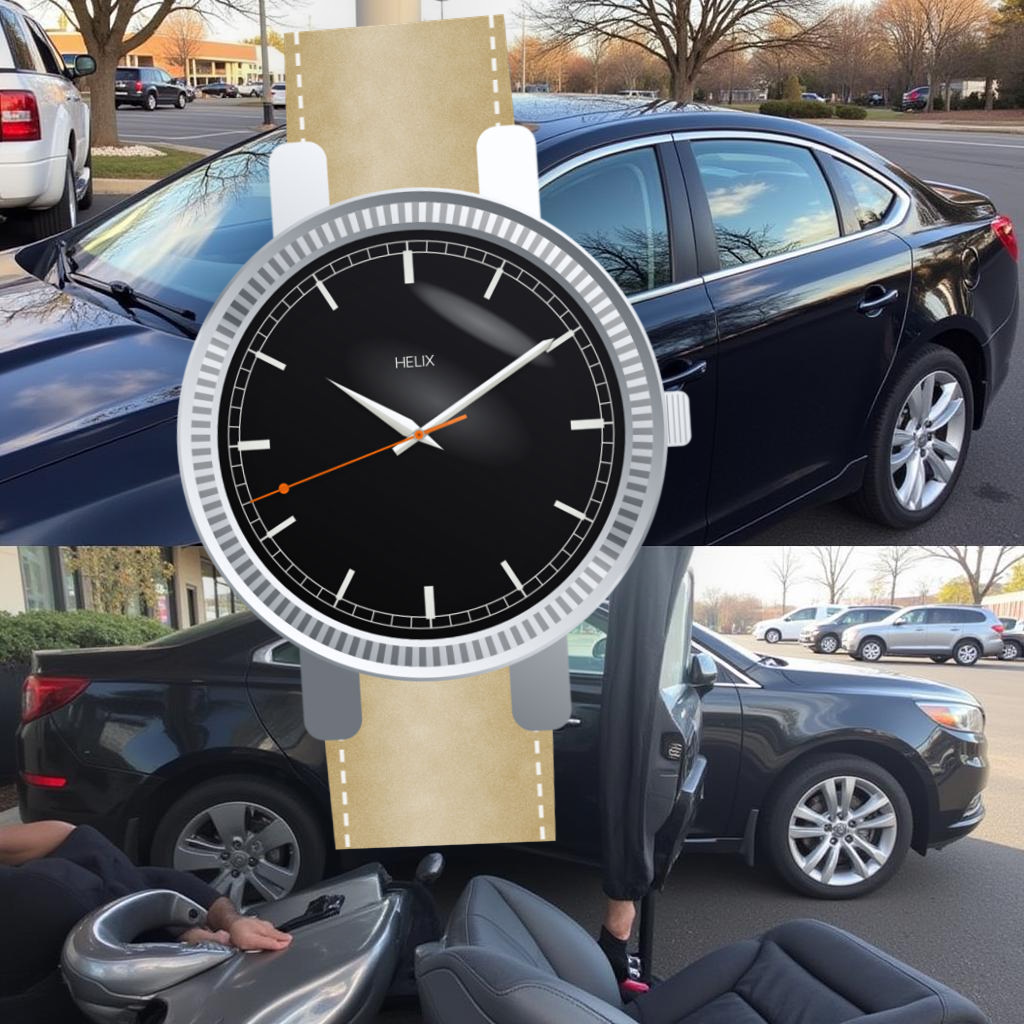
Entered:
10h09m42s
